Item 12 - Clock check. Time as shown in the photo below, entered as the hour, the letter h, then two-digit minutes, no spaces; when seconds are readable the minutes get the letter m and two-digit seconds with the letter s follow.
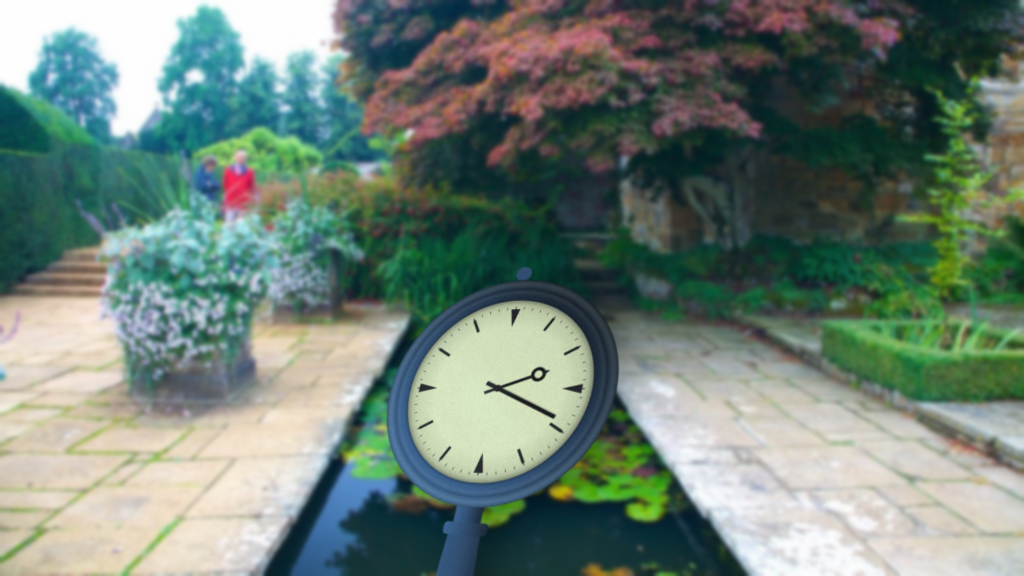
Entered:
2h19
